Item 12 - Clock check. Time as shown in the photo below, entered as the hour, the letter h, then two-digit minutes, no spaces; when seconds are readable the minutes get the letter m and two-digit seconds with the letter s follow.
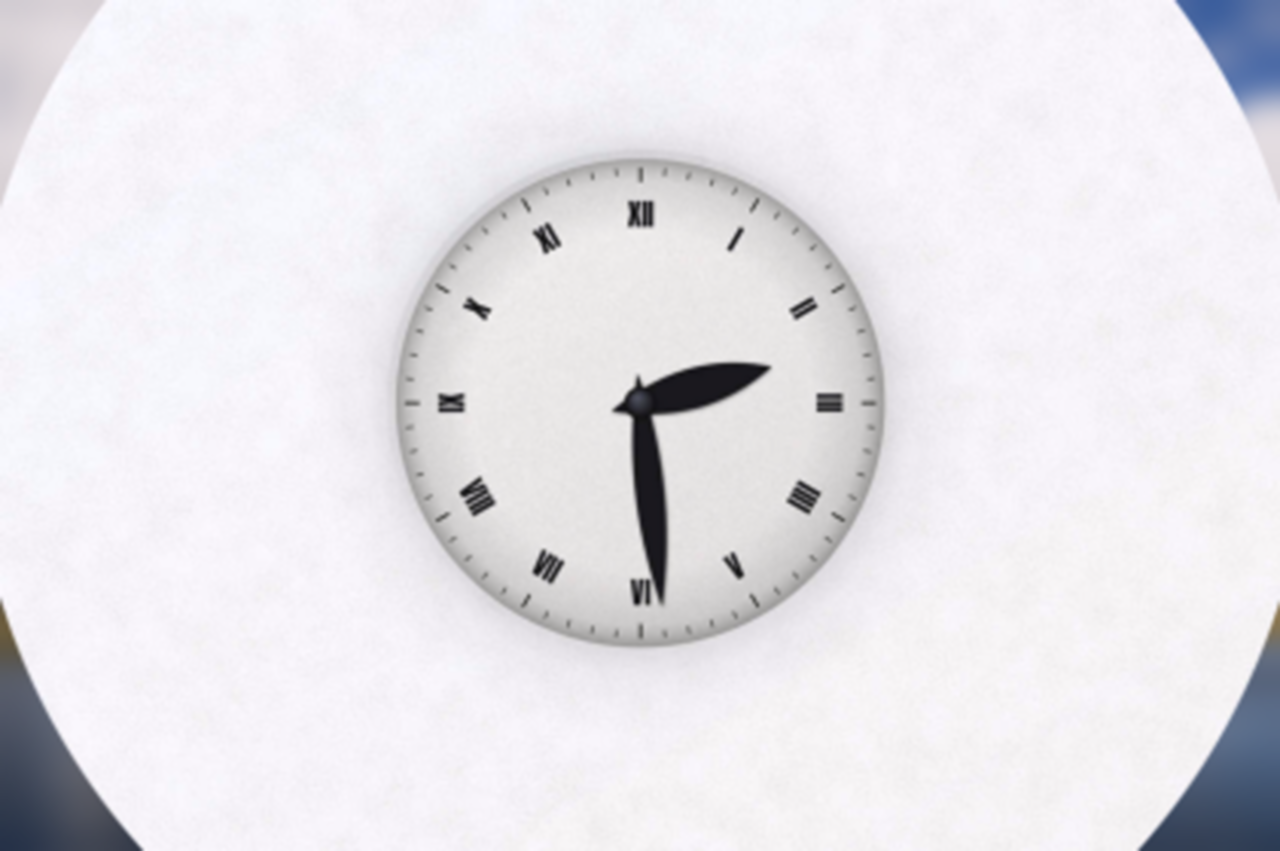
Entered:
2h29
